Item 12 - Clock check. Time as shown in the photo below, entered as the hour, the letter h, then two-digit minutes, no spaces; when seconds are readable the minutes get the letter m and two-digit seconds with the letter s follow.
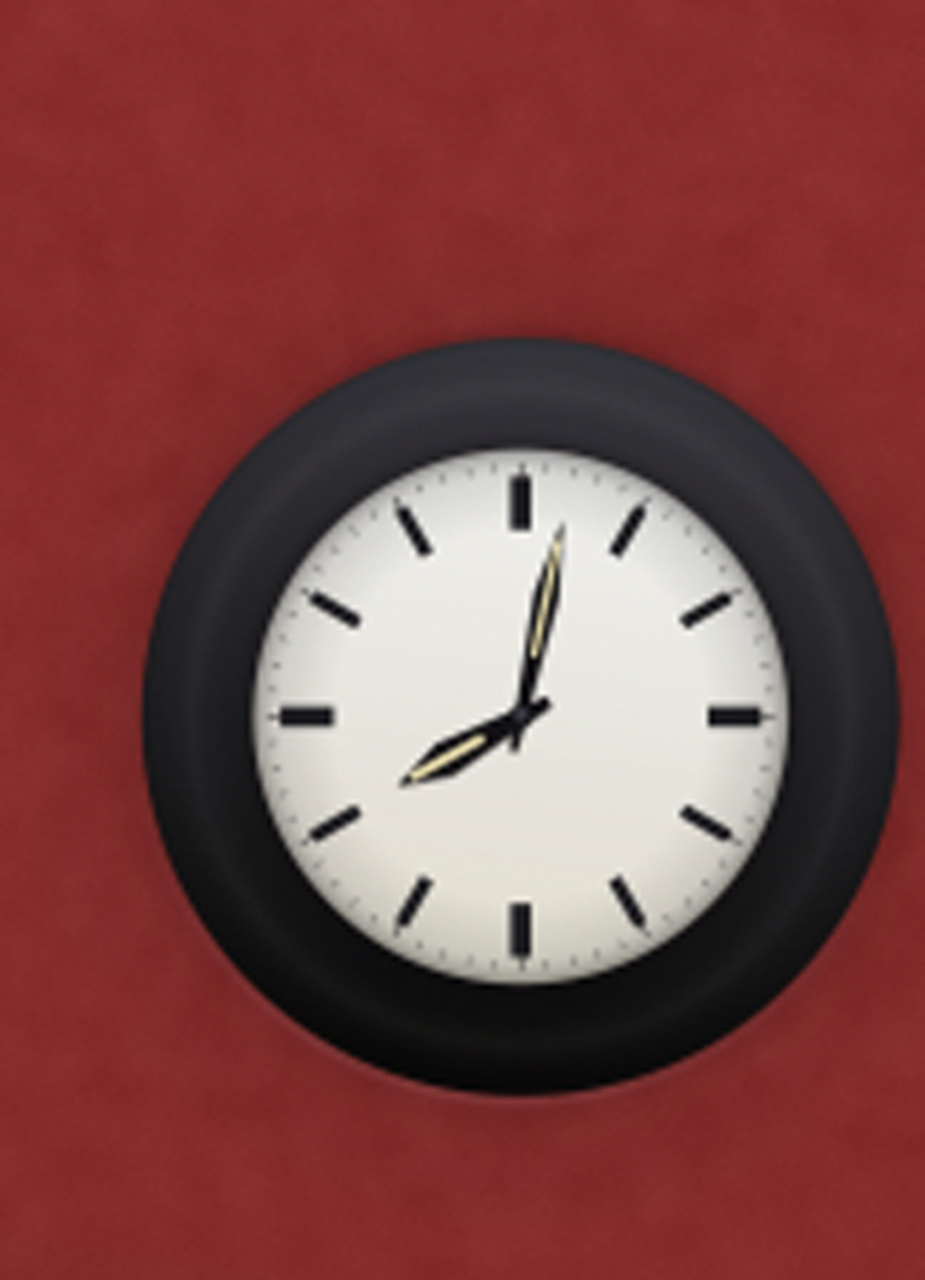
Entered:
8h02
